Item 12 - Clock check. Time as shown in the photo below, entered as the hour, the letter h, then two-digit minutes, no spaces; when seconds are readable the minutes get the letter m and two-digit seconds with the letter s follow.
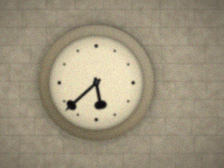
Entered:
5h38
